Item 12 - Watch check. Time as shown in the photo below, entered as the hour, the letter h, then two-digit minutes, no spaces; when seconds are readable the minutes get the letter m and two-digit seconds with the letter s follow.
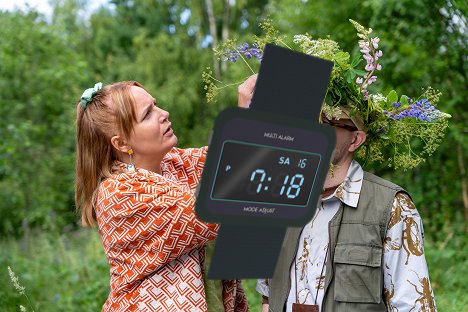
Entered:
7h18
